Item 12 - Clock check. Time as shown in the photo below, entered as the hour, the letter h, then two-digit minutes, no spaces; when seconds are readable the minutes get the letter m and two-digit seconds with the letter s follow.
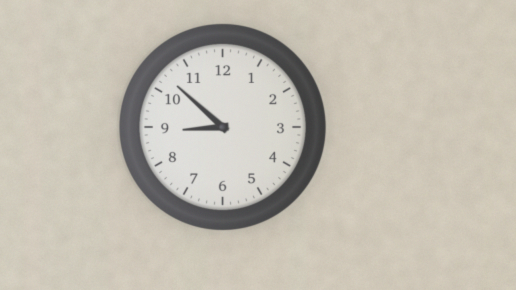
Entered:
8h52
